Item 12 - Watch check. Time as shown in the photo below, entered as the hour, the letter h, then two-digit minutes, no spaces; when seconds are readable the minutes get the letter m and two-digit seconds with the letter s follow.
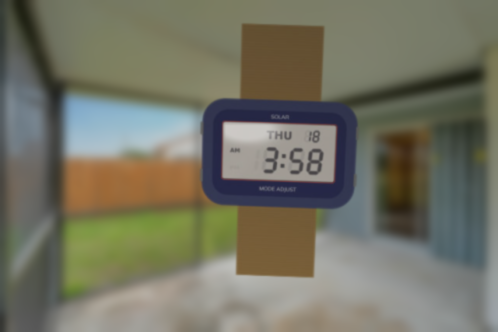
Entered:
3h58
